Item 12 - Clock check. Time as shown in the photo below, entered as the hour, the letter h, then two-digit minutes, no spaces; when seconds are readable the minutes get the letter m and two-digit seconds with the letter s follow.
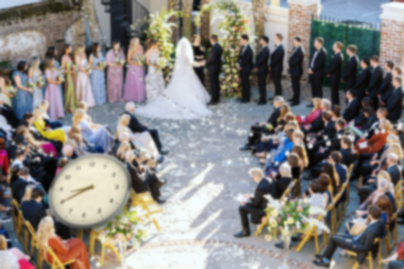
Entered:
8h40
